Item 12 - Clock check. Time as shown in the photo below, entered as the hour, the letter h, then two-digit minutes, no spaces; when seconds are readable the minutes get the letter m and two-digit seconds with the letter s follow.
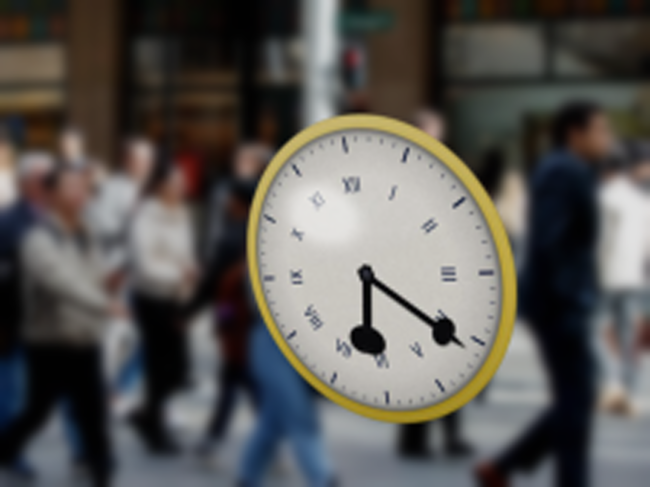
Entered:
6h21
